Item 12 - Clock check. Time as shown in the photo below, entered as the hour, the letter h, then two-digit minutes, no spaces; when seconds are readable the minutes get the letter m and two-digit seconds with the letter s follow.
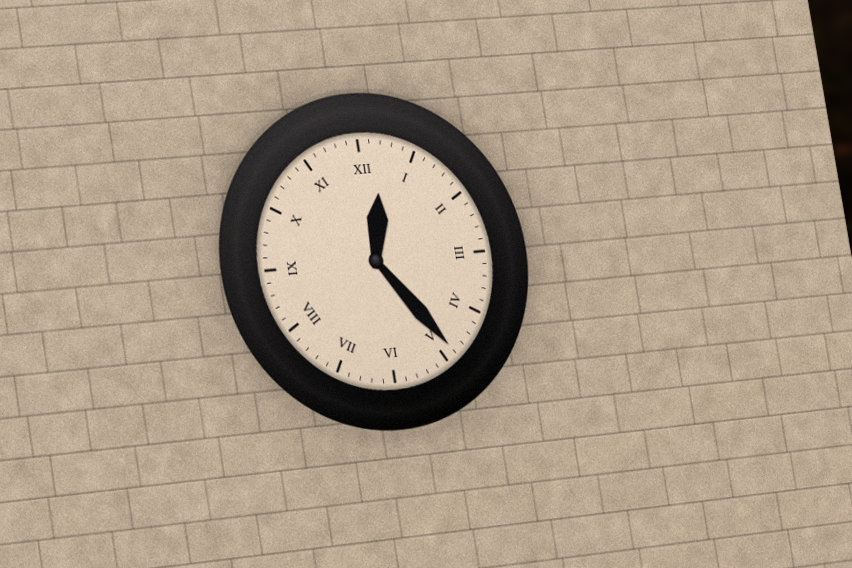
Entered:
12h24
